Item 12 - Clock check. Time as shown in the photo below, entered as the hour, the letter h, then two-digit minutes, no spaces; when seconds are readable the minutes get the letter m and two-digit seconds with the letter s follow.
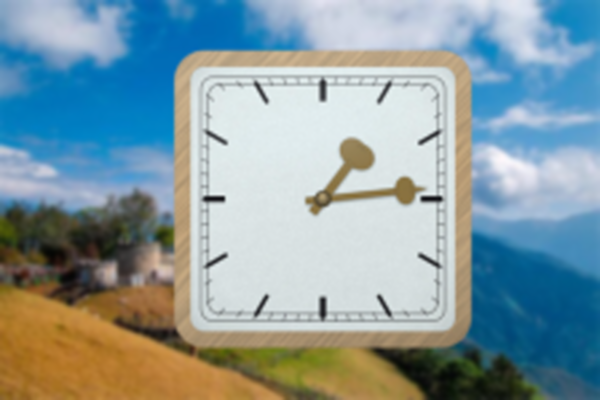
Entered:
1h14
